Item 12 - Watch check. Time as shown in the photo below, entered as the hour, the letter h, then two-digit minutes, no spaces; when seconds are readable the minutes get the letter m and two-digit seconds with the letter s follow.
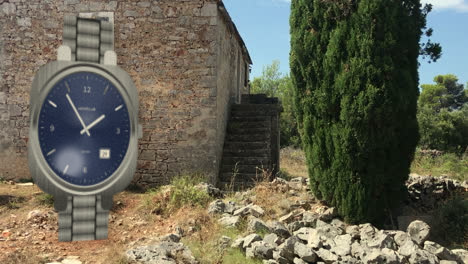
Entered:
1h54
